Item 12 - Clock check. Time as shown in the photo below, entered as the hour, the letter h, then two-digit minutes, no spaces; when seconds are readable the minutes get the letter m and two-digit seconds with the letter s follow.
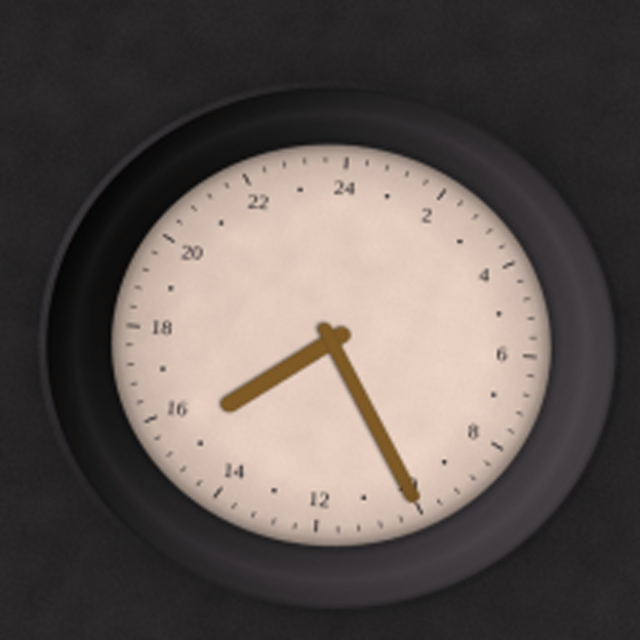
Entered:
15h25
